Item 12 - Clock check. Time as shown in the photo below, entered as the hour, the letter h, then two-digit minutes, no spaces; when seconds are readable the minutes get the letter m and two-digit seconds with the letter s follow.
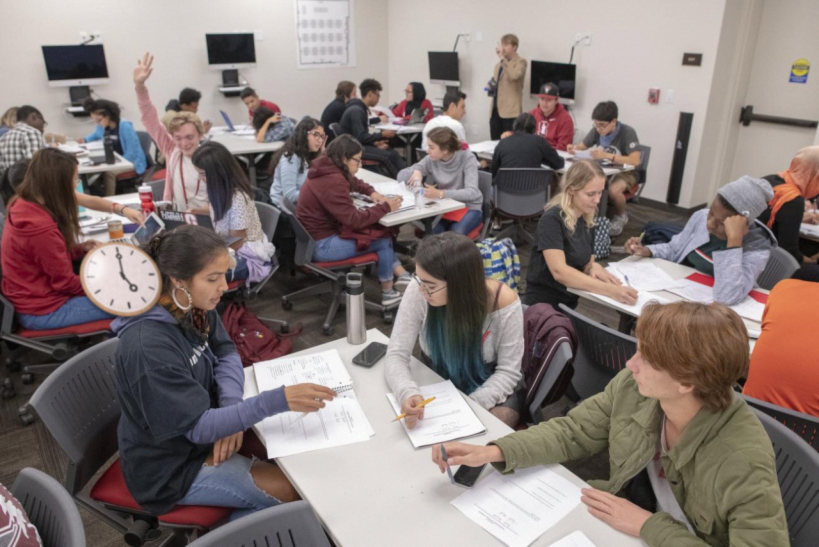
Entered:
5h00
